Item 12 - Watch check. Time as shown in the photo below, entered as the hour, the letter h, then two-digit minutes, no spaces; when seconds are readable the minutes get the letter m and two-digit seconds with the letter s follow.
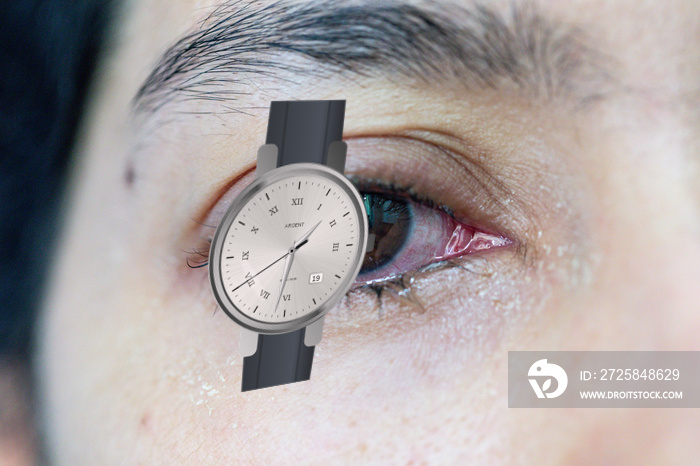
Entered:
1h31m40s
